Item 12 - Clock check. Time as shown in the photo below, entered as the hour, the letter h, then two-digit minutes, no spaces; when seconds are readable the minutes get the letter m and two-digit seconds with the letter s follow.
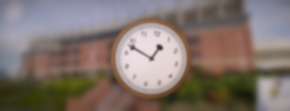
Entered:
12h48
